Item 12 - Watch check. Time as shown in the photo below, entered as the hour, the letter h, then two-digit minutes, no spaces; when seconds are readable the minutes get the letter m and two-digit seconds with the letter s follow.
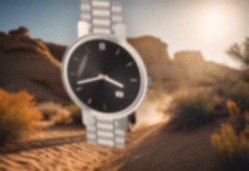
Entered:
3h42
